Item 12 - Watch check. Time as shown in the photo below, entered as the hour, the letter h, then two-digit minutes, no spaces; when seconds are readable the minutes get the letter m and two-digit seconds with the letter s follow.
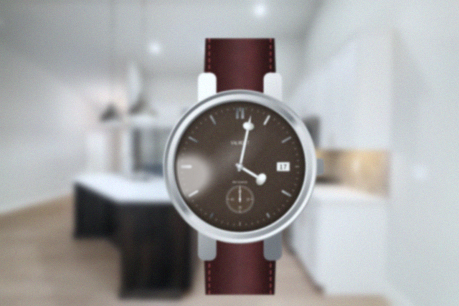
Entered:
4h02
